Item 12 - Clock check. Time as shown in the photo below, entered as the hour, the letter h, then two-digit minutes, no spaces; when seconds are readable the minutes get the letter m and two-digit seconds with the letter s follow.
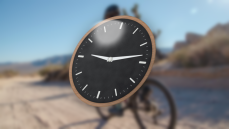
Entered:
9h13
